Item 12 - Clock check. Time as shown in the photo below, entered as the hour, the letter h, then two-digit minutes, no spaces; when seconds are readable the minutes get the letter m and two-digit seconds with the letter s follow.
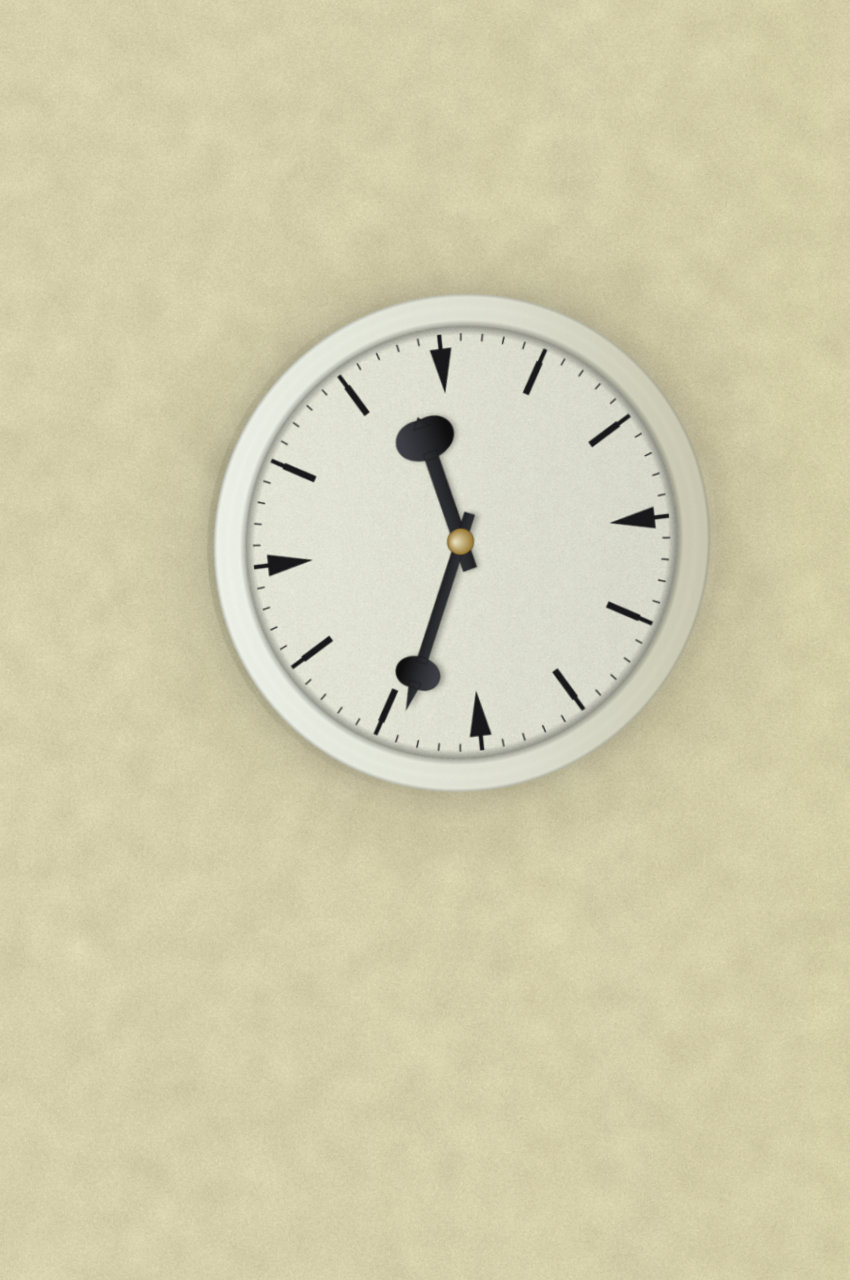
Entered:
11h34
